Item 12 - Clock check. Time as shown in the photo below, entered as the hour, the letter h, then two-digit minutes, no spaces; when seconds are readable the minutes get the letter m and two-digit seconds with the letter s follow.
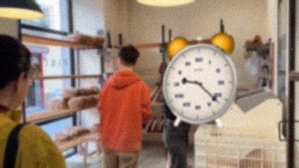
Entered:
9h22
